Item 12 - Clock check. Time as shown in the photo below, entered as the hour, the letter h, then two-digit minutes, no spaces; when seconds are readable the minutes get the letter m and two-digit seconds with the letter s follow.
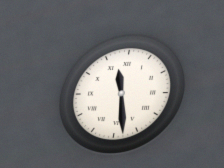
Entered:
11h28
